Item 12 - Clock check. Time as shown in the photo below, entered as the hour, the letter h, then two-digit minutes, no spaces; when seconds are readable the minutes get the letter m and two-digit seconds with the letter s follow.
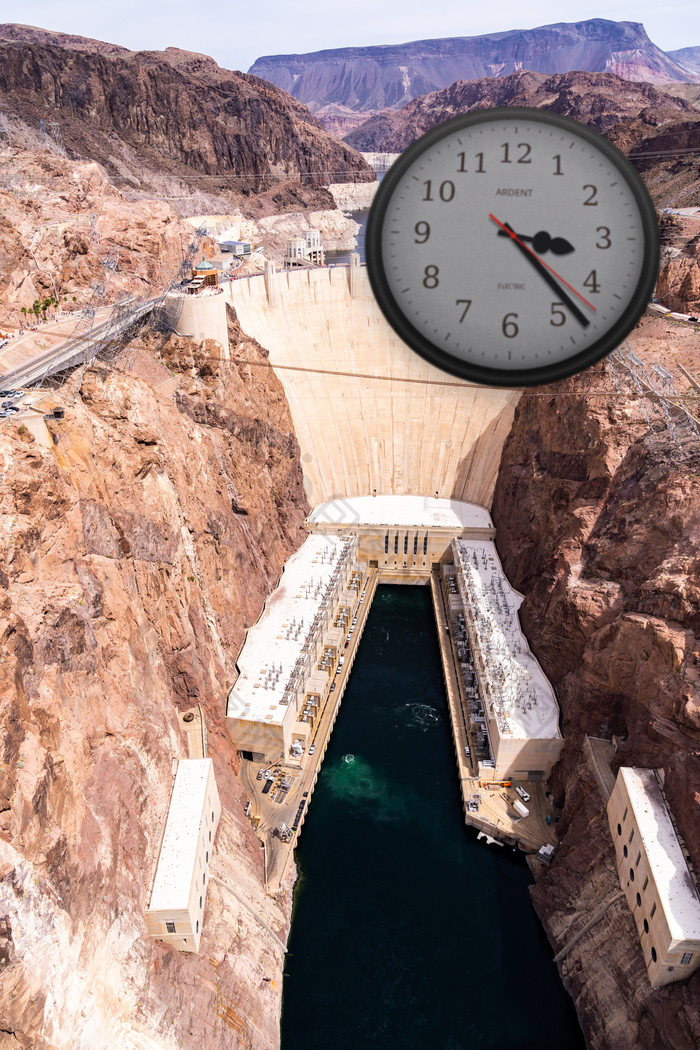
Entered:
3h23m22s
